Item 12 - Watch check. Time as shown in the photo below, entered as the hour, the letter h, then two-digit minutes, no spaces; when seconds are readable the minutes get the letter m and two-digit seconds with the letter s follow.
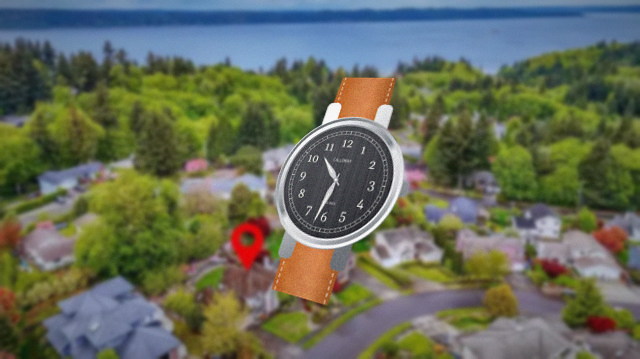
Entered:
10h32
